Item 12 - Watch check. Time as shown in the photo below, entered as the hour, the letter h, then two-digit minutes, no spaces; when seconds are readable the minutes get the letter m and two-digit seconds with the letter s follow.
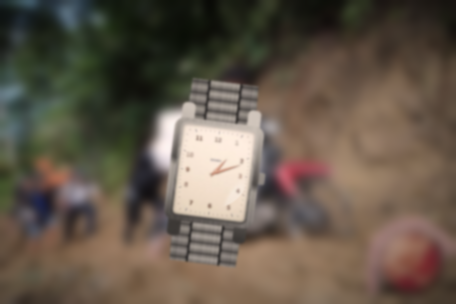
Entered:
1h11
